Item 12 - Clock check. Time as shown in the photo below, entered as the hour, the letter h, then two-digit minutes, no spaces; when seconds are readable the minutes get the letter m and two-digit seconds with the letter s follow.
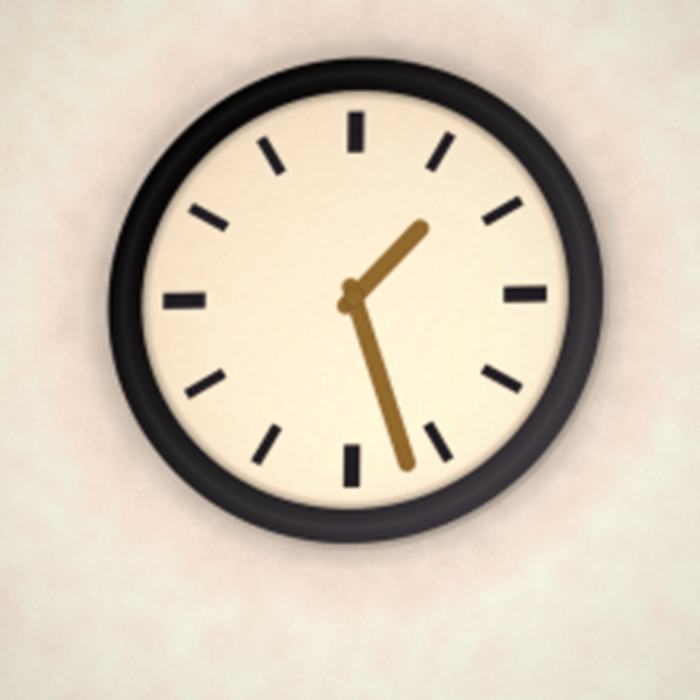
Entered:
1h27
